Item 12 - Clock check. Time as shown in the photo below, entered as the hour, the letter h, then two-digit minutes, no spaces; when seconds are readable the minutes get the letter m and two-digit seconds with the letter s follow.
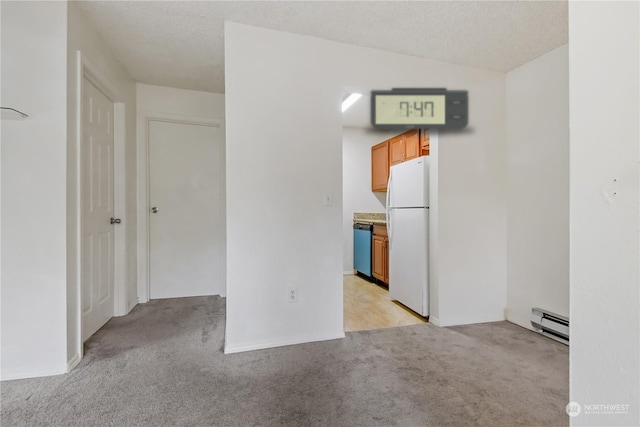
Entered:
7h47
